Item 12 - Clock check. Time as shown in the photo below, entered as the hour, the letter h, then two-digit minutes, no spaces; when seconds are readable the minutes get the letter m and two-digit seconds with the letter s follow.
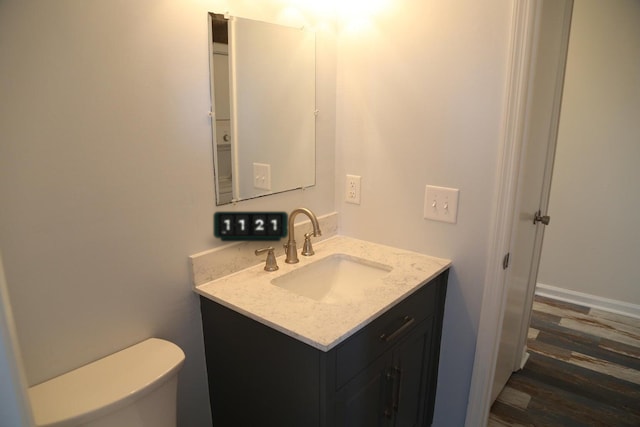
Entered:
11h21
